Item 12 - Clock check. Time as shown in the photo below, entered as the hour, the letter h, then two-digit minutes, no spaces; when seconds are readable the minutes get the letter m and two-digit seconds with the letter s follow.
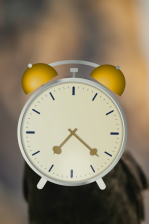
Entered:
7h22
